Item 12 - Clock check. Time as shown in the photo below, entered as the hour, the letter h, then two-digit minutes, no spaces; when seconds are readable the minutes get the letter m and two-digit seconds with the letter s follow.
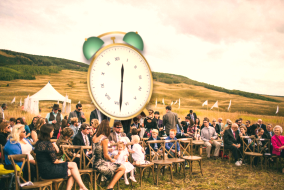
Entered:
12h33
